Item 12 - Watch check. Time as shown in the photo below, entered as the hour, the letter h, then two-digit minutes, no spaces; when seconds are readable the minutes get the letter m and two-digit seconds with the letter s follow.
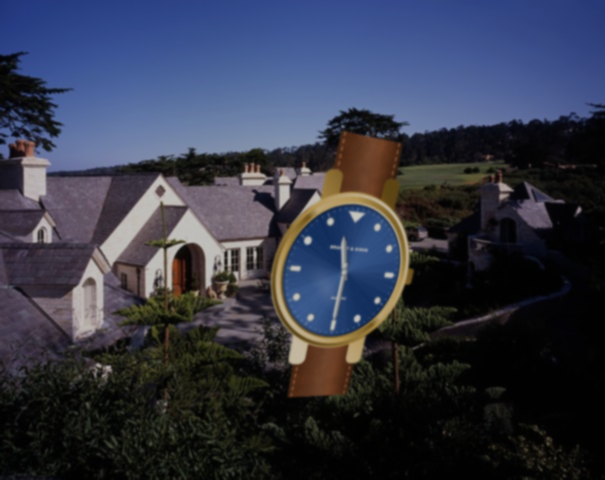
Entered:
11h30
